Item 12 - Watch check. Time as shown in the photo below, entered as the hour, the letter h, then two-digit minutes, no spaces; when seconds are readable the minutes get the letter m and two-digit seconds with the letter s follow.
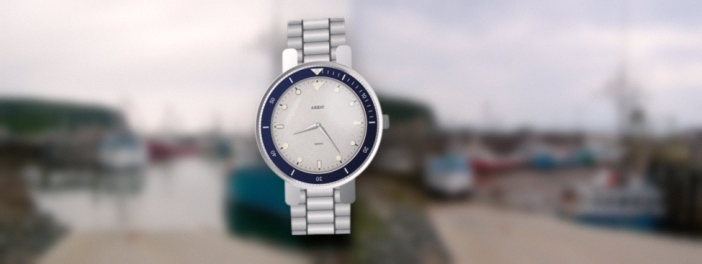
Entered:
8h24
